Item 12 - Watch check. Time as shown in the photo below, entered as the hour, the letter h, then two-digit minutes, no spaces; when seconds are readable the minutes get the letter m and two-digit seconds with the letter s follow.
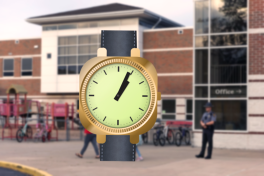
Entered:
1h04
